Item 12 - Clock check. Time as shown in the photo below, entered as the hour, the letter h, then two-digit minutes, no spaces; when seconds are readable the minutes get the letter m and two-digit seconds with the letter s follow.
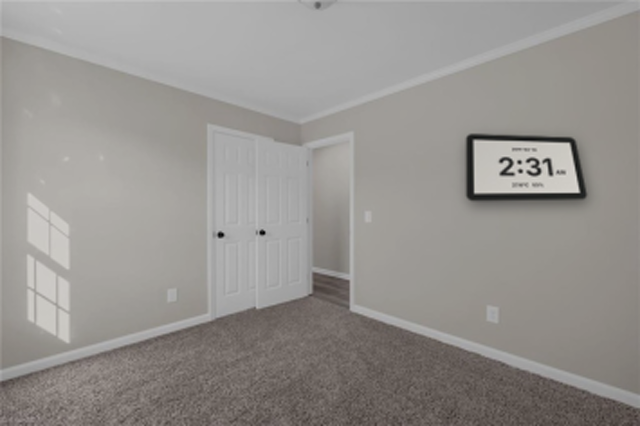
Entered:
2h31
